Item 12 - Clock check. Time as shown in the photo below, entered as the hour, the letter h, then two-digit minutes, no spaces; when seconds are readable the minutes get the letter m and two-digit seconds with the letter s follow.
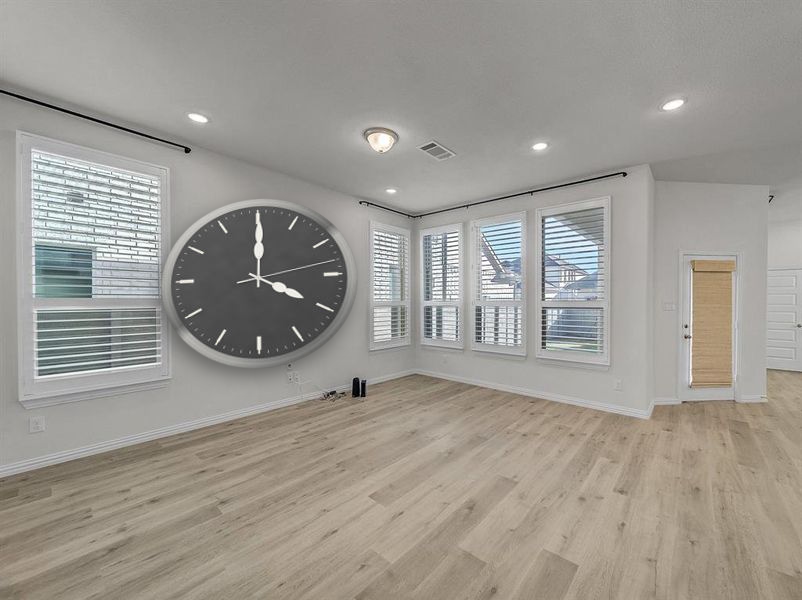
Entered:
4h00m13s
